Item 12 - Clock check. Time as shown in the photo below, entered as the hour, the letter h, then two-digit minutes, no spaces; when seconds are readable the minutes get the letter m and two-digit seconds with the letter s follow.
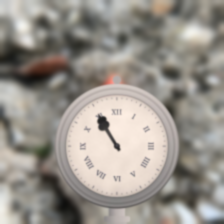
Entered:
10h55
